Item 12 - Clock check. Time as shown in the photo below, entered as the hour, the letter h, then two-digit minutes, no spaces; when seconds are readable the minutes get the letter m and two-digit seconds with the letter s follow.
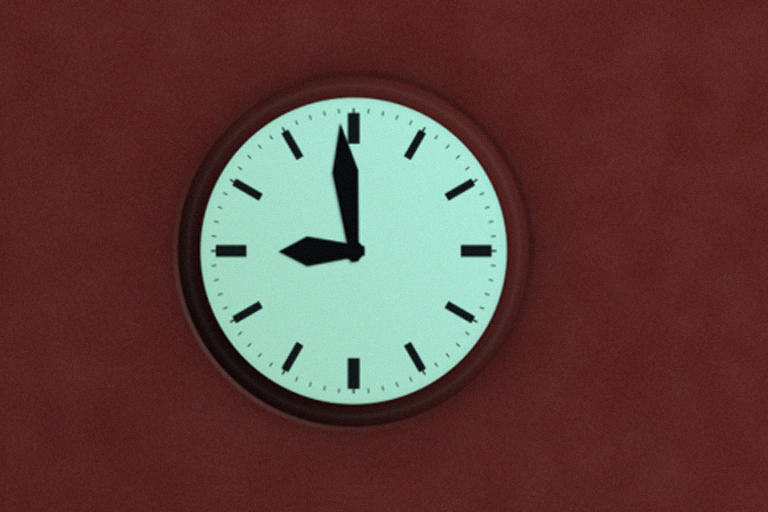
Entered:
8h59
